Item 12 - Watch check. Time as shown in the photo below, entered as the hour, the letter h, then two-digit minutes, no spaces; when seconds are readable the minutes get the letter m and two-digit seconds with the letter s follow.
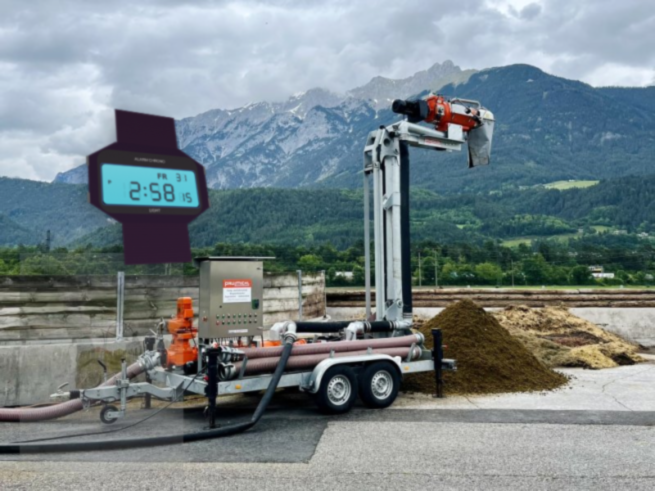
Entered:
2h58
